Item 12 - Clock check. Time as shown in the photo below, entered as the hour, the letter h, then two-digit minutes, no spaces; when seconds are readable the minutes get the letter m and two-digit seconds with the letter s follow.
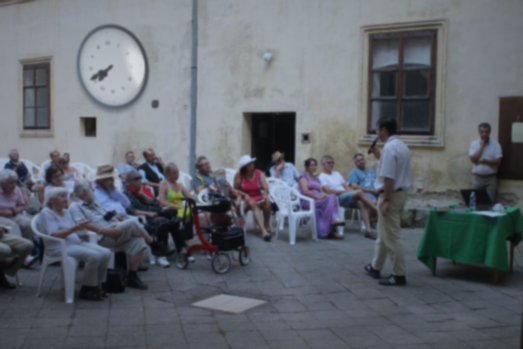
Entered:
7h41
